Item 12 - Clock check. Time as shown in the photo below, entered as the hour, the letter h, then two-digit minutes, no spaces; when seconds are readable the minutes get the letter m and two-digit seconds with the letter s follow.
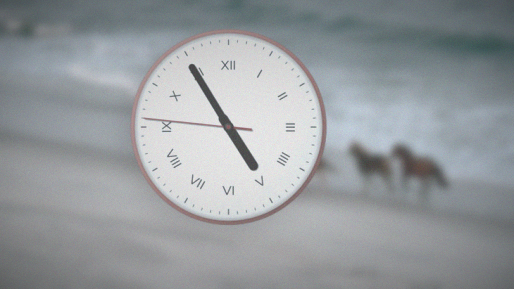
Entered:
4h54m46s
